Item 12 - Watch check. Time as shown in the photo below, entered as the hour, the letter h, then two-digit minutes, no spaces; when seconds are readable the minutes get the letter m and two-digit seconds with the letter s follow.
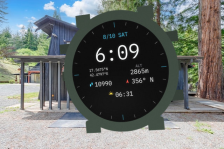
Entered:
6h09
